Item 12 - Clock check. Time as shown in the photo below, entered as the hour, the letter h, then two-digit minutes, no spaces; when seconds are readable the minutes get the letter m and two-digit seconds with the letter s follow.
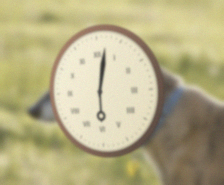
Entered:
6h02
